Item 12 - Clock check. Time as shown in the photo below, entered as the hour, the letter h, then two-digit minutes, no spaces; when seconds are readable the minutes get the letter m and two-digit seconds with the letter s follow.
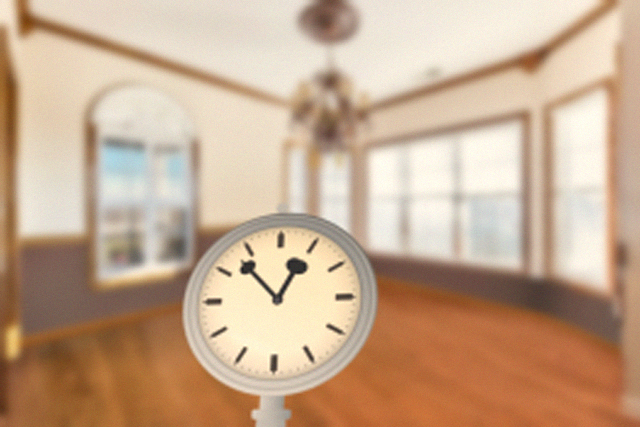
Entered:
12h53
